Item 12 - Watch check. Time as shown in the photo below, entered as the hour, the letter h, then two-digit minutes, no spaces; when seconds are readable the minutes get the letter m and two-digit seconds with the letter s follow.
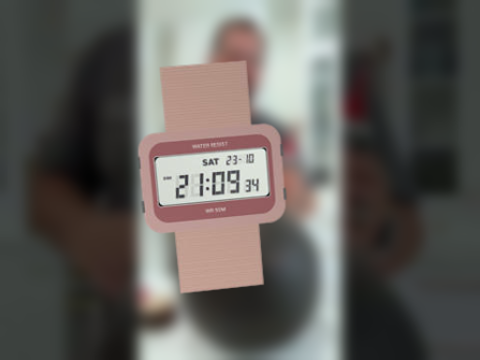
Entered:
21h09m34s
